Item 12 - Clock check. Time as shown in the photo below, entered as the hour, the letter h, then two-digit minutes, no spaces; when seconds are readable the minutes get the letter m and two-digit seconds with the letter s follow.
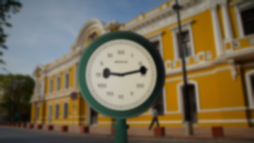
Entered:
9h13
